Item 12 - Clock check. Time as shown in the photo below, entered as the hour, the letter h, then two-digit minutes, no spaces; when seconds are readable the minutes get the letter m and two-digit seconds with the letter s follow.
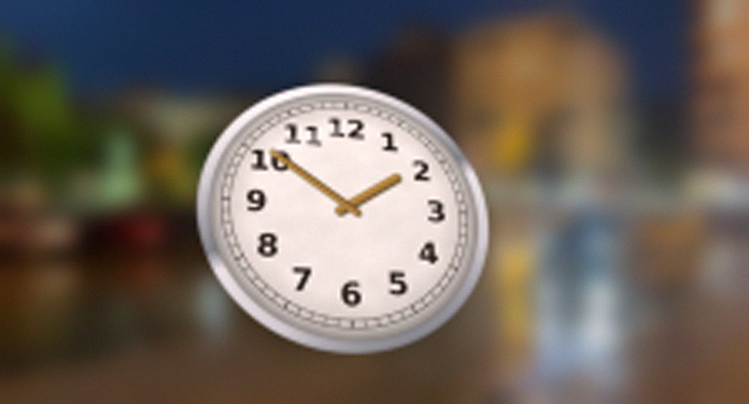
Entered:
1h51
